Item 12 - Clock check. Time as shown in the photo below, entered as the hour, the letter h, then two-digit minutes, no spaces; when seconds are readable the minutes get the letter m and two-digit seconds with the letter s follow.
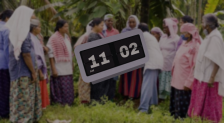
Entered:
11h02
